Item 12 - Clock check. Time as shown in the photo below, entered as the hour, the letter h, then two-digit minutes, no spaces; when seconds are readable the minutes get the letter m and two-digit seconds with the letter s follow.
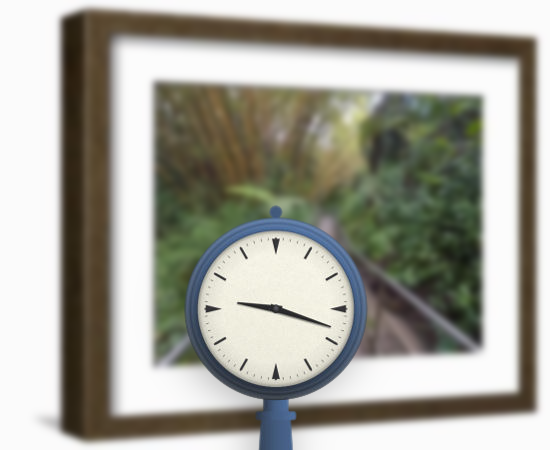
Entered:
9h18
